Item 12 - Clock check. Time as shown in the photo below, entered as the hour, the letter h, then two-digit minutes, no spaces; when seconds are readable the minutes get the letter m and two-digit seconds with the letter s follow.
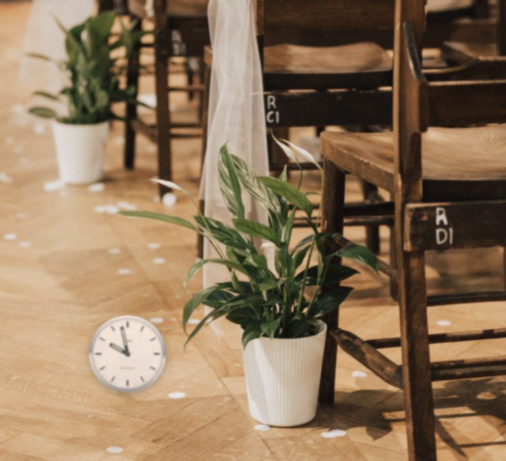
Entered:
9h58
